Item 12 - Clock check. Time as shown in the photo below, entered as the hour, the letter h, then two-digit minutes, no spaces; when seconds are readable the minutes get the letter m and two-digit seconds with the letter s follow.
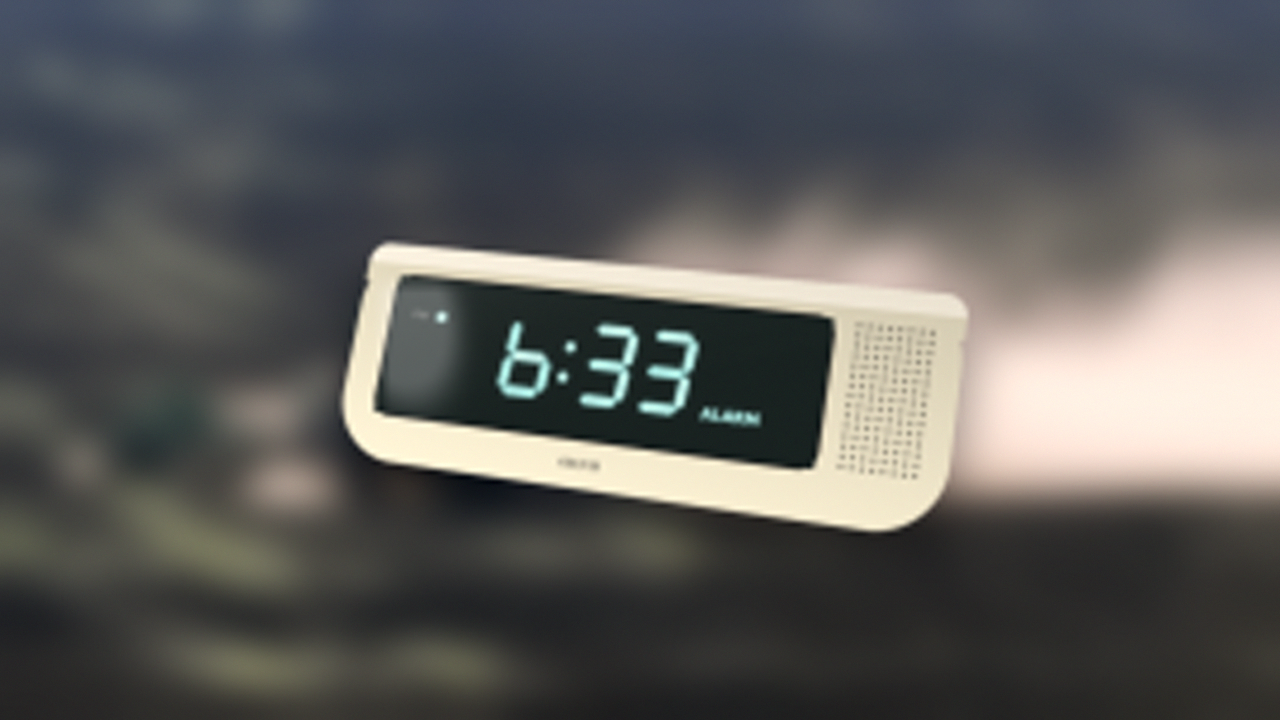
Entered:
6h33
